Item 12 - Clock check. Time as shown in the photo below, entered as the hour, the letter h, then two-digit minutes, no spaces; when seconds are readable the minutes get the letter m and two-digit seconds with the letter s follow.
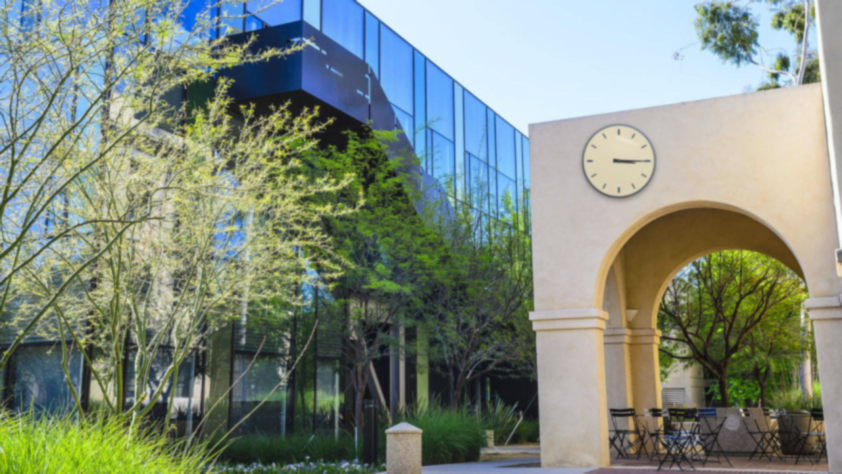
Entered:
3h15
